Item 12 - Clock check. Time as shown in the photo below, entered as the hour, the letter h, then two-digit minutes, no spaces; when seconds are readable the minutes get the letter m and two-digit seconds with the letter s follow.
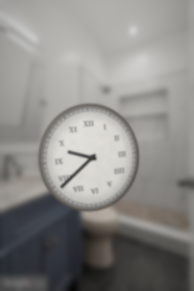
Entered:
9h39
